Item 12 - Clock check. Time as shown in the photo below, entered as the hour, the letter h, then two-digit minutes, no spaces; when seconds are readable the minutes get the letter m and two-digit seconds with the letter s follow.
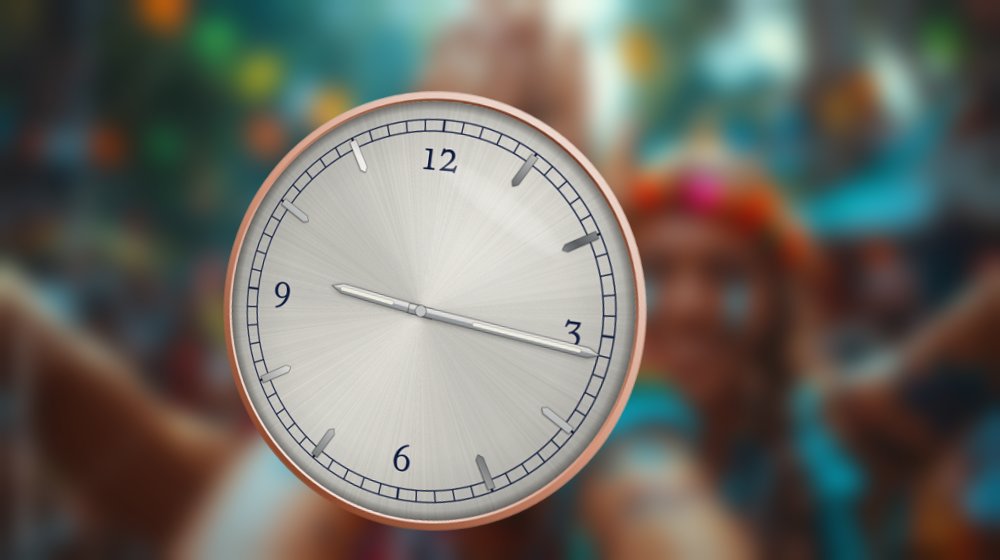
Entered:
9h16
